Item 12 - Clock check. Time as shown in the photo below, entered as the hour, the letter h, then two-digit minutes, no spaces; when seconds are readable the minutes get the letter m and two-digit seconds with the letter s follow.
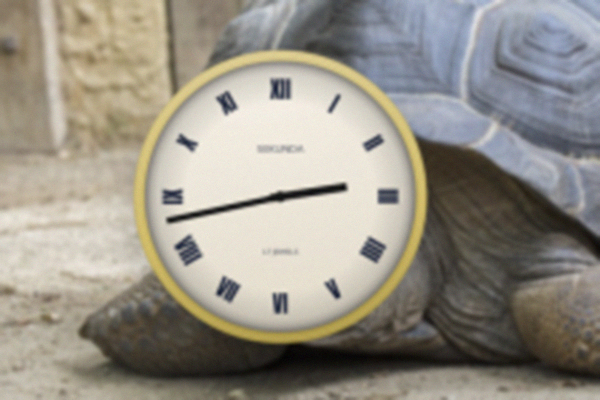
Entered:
2h43
